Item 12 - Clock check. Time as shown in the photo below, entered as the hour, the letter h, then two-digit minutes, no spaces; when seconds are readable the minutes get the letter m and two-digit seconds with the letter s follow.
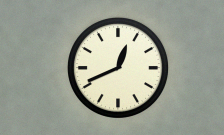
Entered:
12h41
